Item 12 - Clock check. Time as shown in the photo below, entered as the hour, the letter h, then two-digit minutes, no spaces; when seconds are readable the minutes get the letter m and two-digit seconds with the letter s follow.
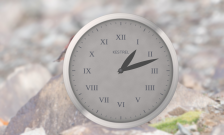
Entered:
1h12
